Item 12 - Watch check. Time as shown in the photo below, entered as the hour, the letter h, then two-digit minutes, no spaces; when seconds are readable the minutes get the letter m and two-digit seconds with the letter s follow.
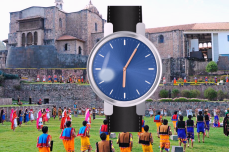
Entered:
6h05
